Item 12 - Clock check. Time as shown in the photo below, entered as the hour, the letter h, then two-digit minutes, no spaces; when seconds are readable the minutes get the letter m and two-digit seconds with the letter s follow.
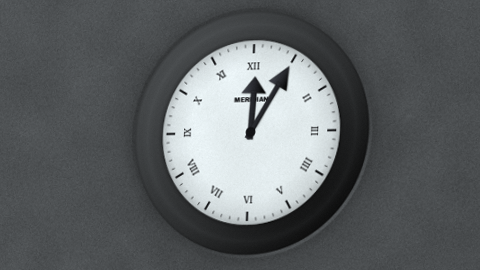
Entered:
12h05
